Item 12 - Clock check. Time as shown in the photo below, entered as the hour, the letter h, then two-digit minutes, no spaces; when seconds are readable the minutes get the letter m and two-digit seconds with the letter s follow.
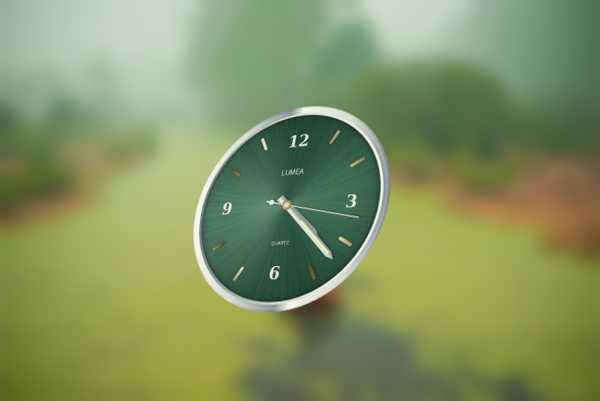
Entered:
4h22m17s
